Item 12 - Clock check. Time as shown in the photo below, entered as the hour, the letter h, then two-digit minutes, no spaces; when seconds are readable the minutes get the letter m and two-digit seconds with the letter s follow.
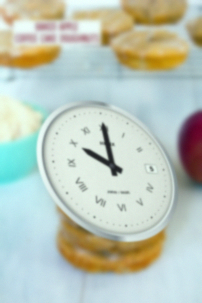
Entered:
10h00
